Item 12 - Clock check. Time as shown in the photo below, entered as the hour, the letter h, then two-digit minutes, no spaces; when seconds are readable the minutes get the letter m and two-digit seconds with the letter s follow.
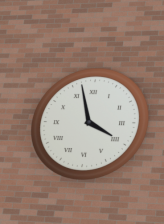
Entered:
3h57
